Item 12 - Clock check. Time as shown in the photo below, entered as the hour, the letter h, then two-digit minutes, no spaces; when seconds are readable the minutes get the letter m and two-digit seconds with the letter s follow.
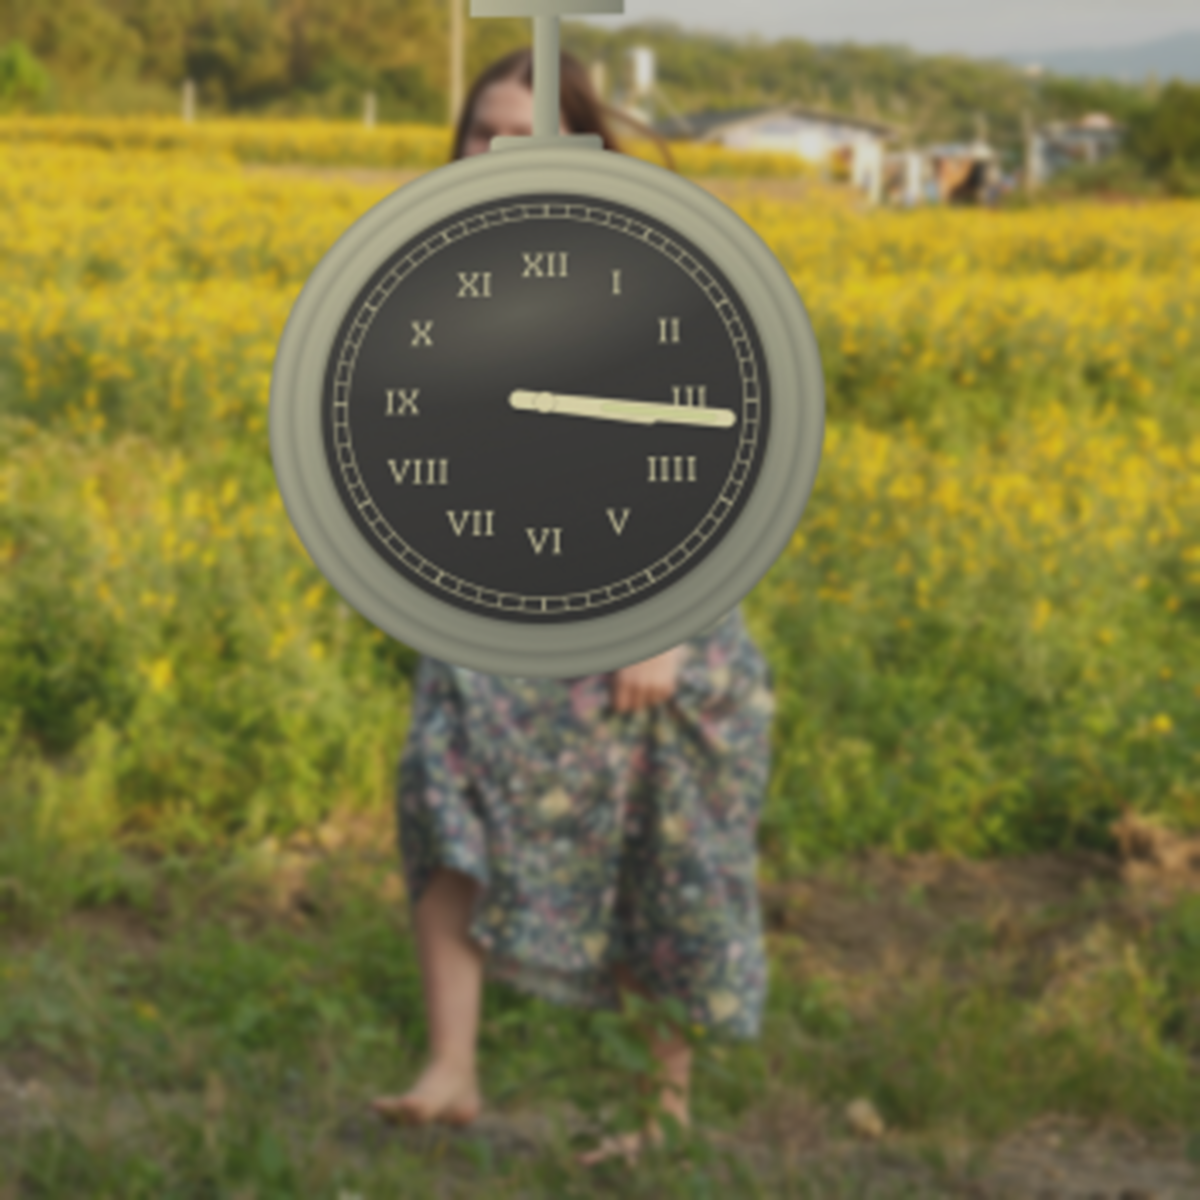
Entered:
3h16
